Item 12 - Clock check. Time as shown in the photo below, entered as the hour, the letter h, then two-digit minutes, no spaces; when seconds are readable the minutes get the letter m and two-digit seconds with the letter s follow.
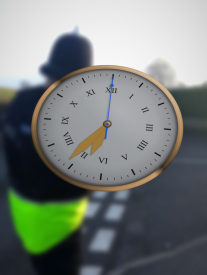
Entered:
6h36m00s
